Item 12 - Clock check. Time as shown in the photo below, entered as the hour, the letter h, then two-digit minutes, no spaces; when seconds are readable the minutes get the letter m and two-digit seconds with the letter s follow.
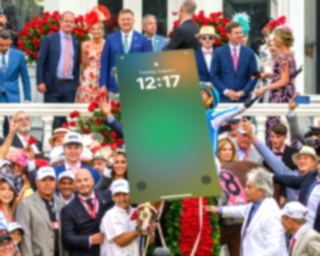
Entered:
12h17
